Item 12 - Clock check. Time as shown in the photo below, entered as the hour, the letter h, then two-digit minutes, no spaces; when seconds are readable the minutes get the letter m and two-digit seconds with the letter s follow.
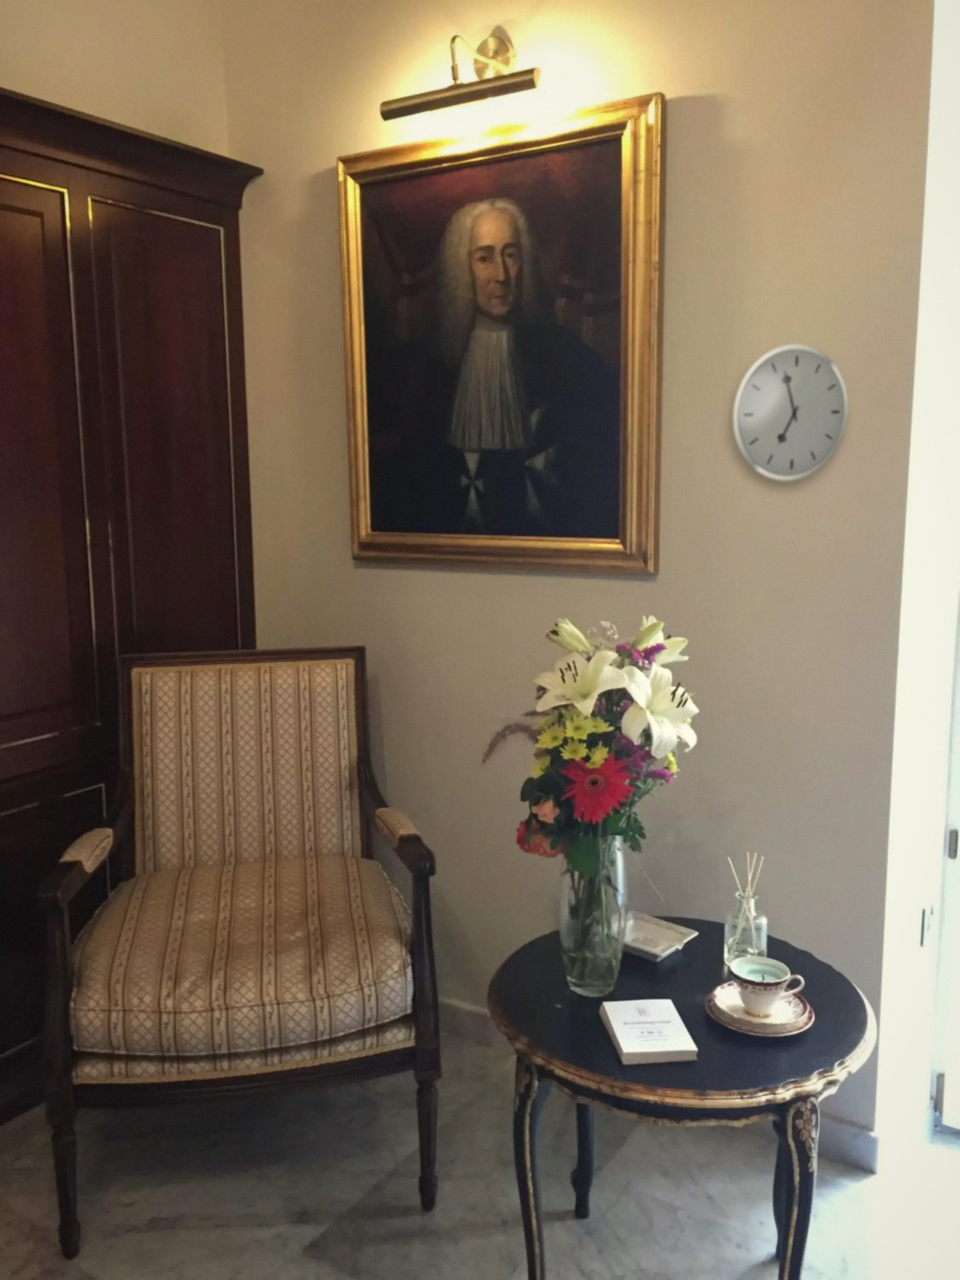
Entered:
6h57
